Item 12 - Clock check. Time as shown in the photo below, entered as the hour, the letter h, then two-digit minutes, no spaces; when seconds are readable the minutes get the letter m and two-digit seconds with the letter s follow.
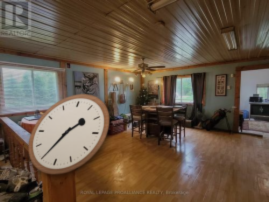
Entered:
1h35
